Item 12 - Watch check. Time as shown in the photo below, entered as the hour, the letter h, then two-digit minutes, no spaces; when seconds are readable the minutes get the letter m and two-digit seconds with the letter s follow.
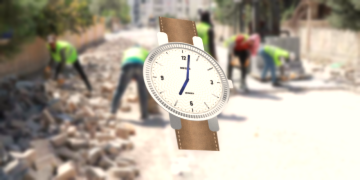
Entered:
7h02
